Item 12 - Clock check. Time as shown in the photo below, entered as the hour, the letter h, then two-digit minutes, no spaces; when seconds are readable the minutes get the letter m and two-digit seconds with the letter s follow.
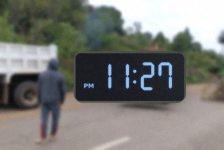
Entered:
11h27
